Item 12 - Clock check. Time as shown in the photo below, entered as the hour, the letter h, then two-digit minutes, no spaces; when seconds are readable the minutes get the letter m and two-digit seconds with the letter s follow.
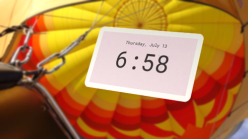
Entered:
6h58
